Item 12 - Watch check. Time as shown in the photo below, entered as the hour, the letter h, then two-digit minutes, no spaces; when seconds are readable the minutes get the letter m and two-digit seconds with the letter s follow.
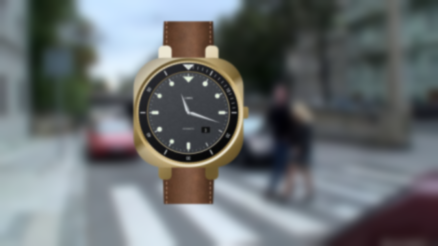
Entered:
11h18
